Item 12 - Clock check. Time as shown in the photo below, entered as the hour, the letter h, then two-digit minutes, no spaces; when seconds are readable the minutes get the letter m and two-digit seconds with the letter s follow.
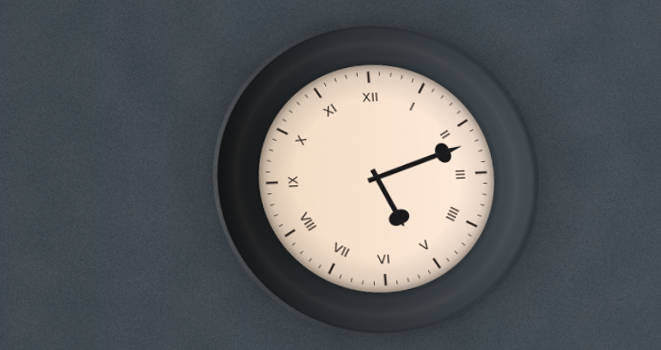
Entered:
5h12
